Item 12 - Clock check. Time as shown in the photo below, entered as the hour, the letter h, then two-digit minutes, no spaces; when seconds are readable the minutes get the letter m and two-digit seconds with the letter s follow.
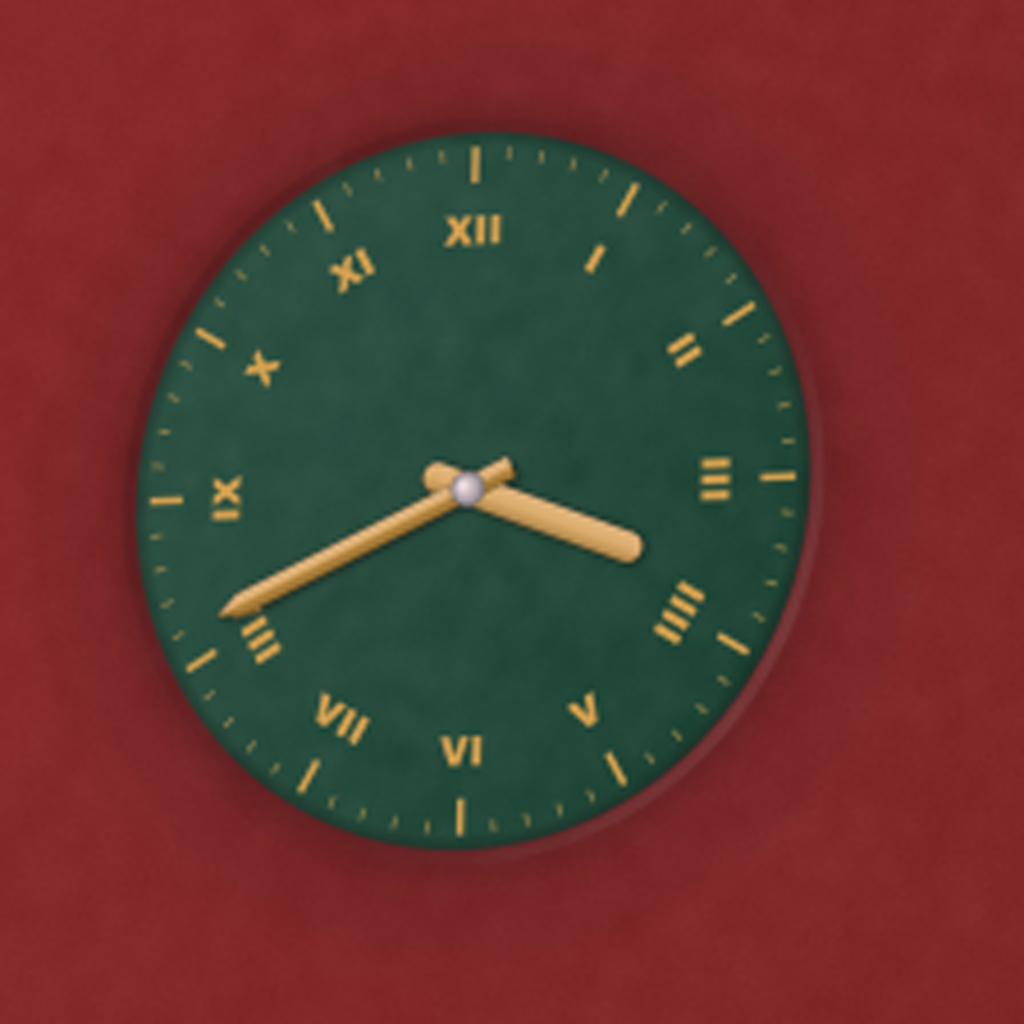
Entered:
3h41
